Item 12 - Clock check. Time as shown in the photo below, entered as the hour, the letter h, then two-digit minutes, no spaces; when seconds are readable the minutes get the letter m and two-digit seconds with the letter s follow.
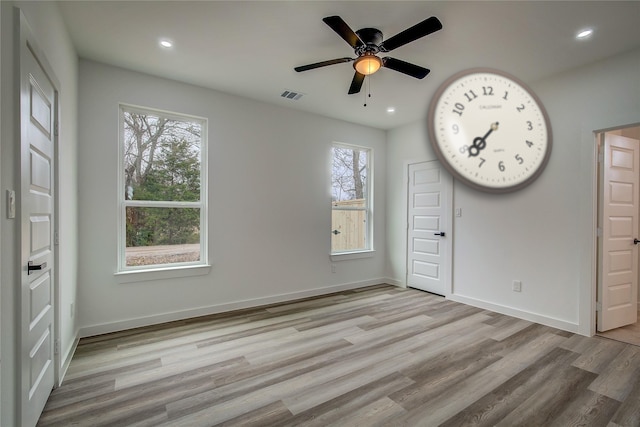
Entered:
7h38
